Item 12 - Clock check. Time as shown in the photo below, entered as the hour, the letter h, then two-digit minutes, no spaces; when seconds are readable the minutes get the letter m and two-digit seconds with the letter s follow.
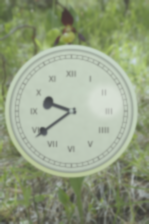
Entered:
9h39
